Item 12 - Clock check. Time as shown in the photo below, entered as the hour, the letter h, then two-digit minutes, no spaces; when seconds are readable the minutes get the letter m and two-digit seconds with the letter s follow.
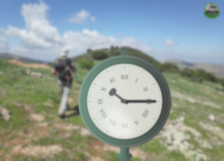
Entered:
10h15
